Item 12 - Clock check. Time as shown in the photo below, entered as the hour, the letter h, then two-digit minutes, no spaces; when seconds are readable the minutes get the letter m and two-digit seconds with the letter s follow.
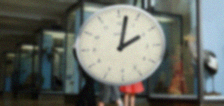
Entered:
2h02
